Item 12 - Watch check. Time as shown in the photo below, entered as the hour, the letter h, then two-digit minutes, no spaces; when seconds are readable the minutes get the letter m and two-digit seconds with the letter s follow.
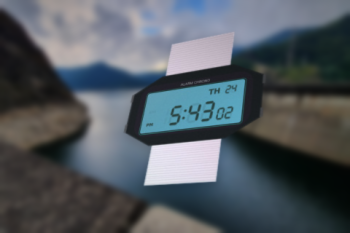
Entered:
5h43m02s
